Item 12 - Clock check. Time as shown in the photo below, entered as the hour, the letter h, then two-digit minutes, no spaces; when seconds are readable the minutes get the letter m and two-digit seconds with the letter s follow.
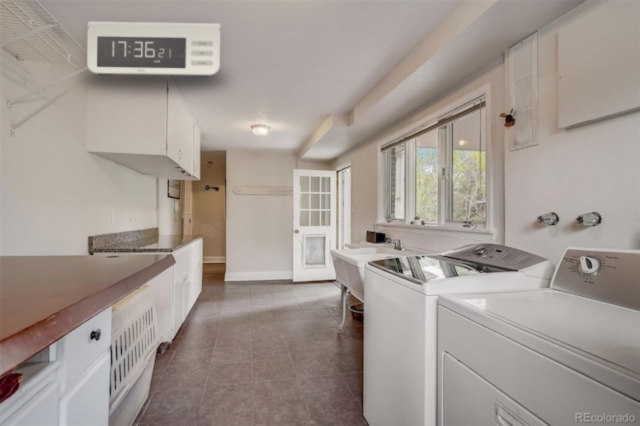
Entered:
17h36
